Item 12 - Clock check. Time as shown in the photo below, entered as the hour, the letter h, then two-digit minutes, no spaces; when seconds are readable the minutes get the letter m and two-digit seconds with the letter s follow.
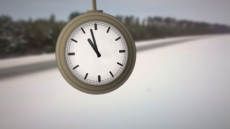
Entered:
10h58
